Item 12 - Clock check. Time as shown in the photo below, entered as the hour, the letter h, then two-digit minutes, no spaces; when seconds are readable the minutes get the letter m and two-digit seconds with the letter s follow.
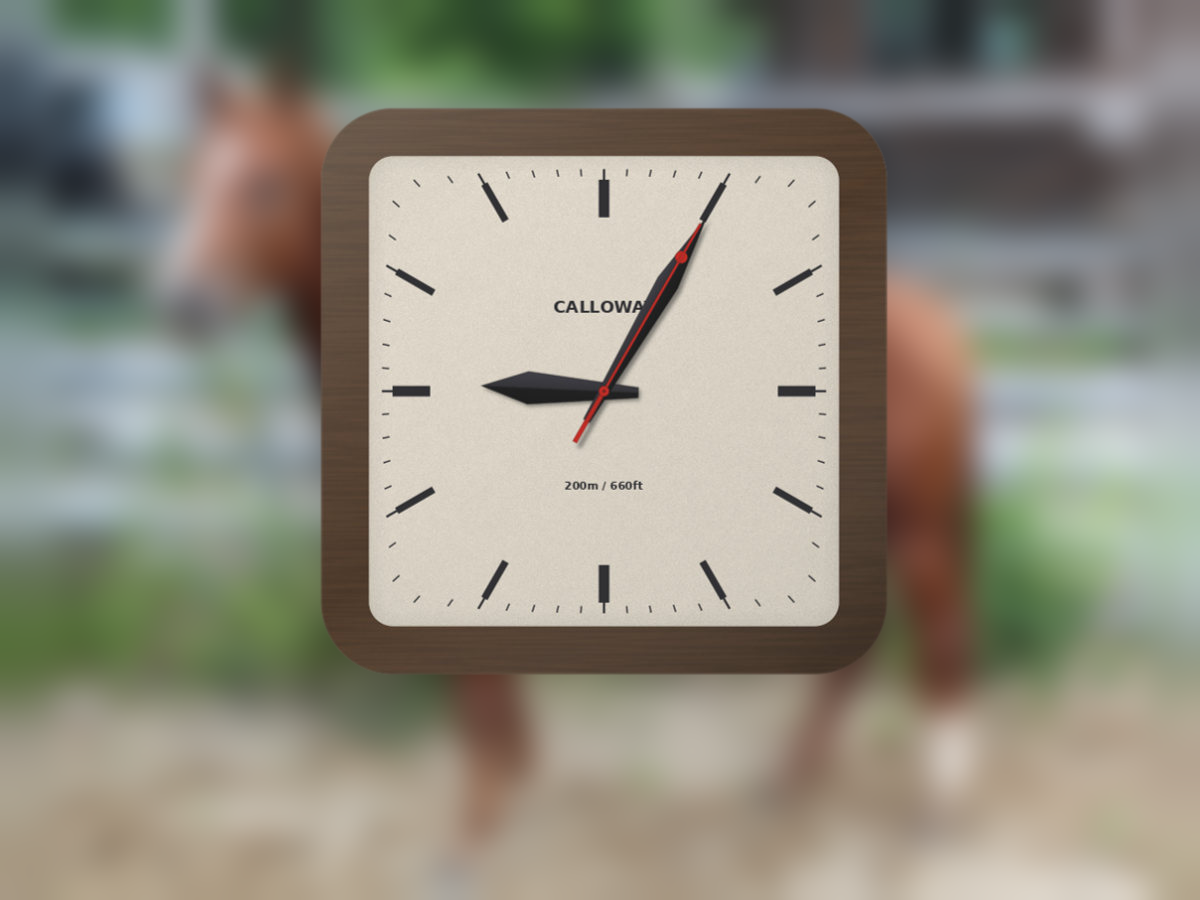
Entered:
9h05m05s
